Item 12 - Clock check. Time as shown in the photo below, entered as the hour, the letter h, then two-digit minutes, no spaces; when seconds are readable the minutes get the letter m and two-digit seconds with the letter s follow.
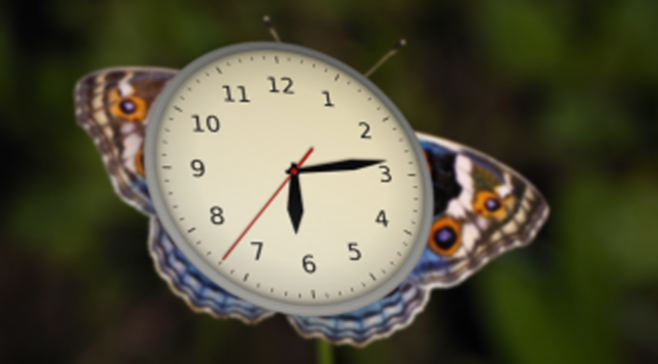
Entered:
6h13m37s
